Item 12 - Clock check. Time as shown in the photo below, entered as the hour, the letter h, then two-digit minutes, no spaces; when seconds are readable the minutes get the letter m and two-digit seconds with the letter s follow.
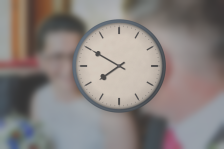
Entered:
7h50
